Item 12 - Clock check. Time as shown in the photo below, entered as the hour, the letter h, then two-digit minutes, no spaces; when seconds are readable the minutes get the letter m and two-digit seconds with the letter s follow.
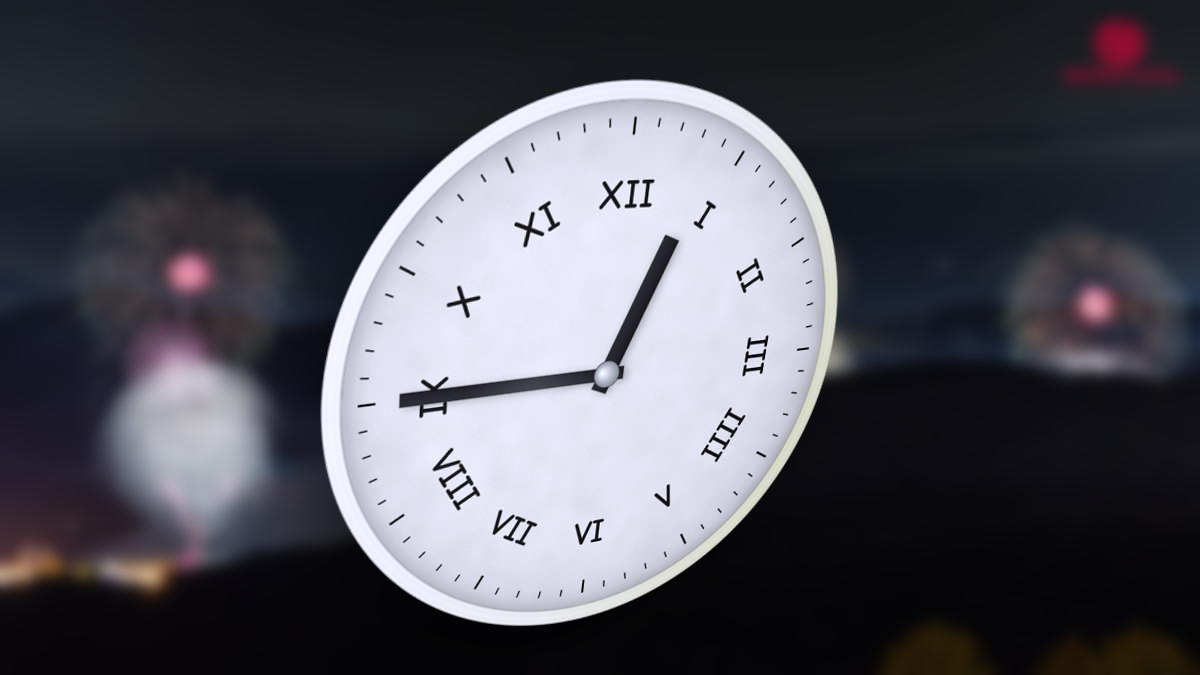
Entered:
12h45
